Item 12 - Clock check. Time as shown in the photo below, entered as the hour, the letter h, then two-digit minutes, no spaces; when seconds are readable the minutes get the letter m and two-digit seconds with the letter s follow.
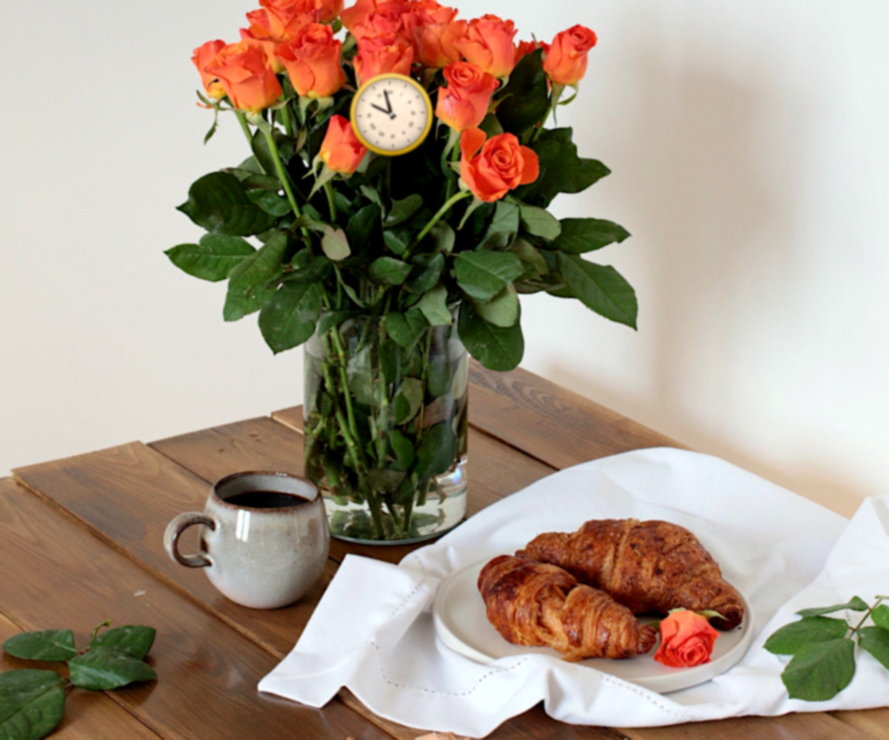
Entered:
9h58
